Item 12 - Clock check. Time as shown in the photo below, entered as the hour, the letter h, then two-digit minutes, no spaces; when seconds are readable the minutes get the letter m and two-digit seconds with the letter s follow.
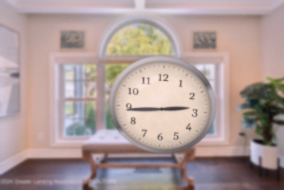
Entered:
2h44
